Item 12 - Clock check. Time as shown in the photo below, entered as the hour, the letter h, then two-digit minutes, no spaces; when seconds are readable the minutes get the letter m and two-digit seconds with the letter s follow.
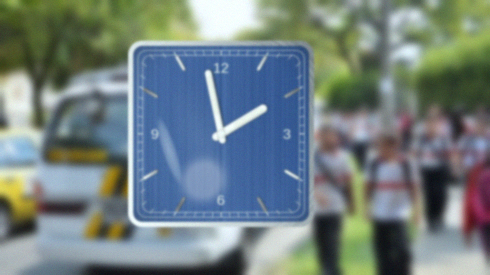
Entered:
1h58
